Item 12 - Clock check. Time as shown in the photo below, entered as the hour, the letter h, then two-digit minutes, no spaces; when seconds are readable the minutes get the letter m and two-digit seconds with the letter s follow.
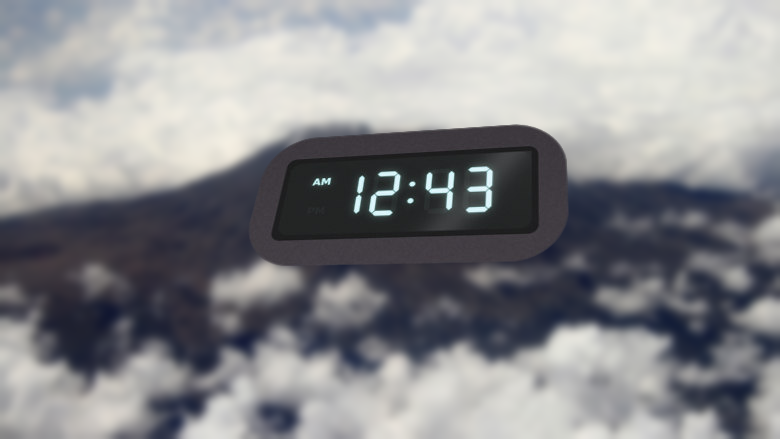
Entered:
12h43
